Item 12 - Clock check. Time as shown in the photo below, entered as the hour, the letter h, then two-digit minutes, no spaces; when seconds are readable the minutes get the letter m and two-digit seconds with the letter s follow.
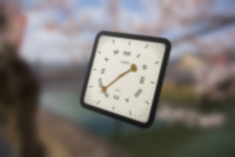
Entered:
1h37
